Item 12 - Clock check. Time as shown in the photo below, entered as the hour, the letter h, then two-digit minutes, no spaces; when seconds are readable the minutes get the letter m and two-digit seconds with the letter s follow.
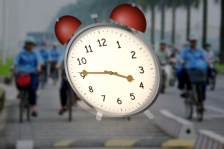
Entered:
3h46
